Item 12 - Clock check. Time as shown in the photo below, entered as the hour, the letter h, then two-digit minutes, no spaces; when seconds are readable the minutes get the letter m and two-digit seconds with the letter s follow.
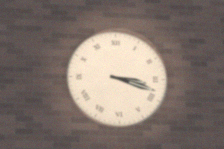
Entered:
3h18
